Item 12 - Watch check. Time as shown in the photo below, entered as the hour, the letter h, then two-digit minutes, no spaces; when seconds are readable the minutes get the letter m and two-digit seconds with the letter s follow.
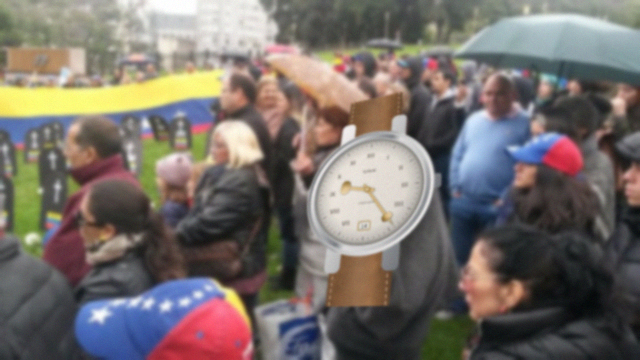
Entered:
9h24
